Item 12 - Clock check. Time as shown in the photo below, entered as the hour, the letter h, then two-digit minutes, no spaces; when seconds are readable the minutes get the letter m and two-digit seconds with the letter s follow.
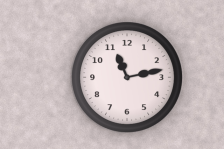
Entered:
11h13
